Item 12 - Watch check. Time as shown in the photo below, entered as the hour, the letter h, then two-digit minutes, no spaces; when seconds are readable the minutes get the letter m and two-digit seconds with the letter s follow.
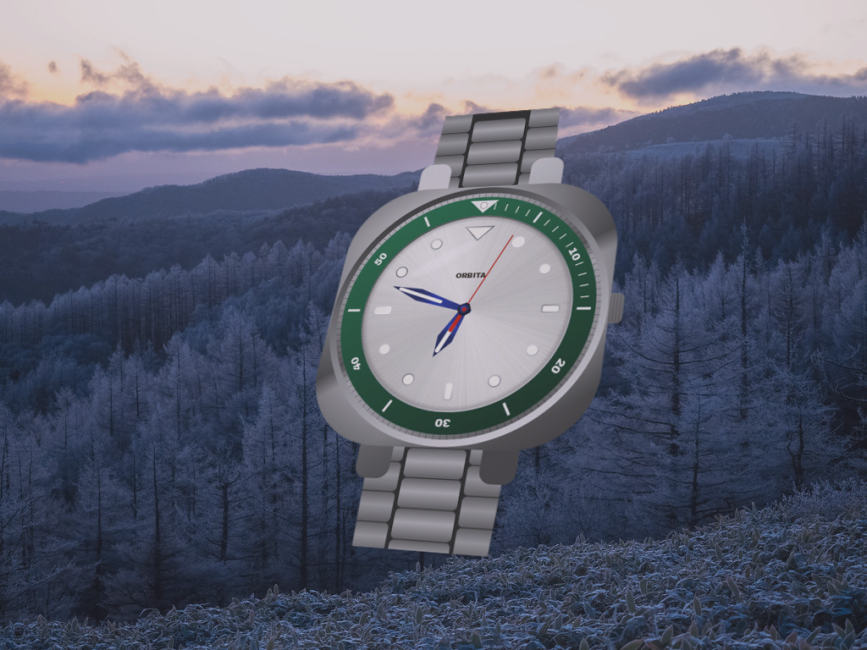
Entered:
6h48m04s
